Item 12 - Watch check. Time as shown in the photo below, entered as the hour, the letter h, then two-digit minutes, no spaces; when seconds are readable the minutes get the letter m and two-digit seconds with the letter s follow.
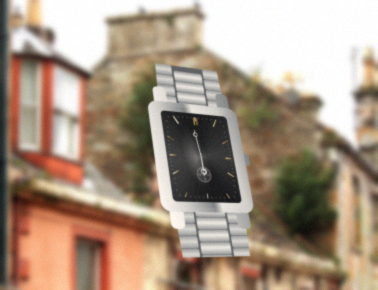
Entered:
5h59
